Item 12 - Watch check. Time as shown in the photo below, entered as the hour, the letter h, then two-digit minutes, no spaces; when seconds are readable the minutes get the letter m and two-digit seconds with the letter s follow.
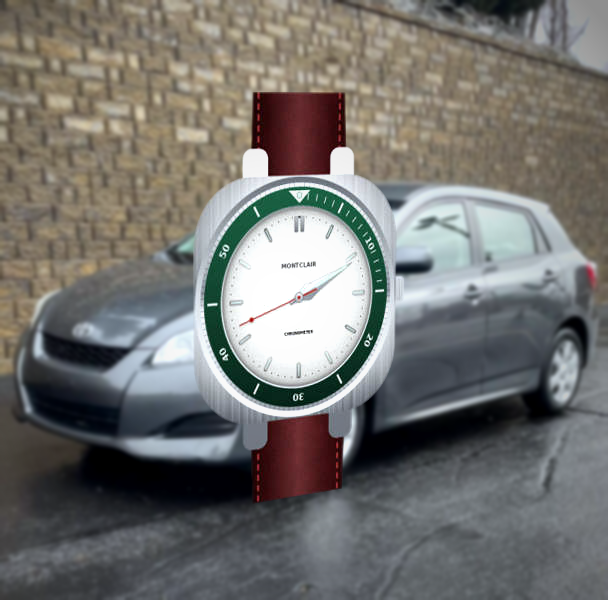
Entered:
2h10m42s
